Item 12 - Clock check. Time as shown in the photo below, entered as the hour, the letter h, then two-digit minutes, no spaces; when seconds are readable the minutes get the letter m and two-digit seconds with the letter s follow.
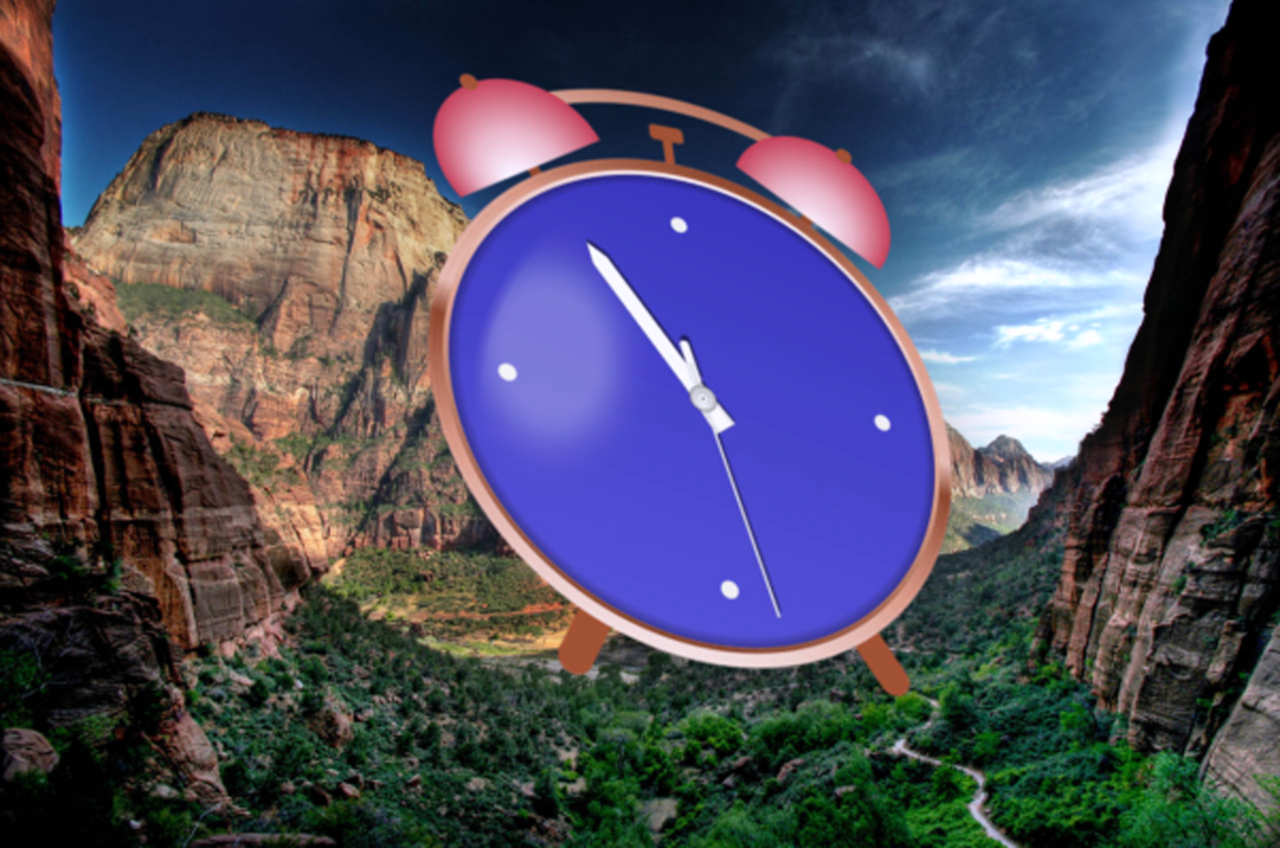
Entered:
10h54m28s
